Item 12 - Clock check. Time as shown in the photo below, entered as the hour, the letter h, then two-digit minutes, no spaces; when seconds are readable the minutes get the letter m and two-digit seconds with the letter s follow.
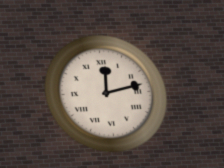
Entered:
12h13
